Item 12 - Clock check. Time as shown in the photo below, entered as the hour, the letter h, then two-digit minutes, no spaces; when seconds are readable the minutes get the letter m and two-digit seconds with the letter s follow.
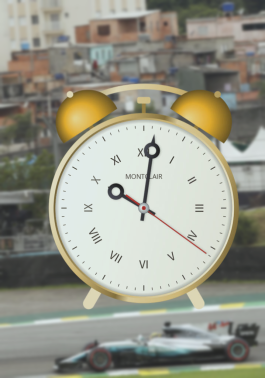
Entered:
10h01m21s
